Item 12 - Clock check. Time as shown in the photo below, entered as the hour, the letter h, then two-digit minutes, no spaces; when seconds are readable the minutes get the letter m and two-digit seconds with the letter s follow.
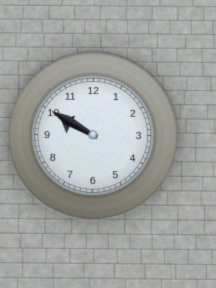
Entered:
9h50
